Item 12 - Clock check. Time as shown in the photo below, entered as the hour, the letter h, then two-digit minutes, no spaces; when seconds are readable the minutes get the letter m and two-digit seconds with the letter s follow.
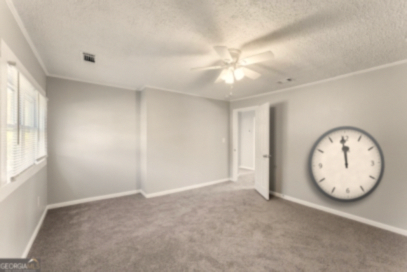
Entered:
11h59
